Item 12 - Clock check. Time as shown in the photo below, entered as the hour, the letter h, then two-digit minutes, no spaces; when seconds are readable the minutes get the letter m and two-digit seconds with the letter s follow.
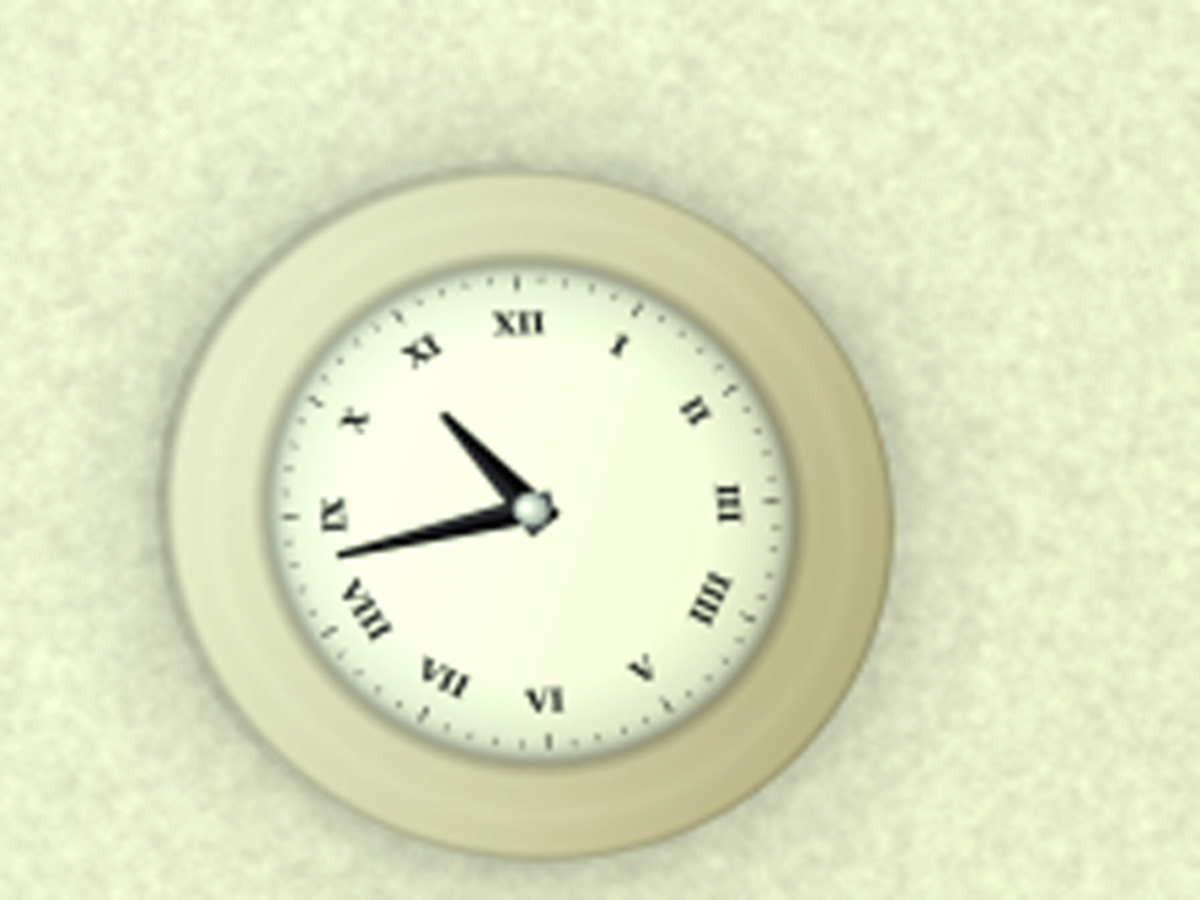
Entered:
10h43
